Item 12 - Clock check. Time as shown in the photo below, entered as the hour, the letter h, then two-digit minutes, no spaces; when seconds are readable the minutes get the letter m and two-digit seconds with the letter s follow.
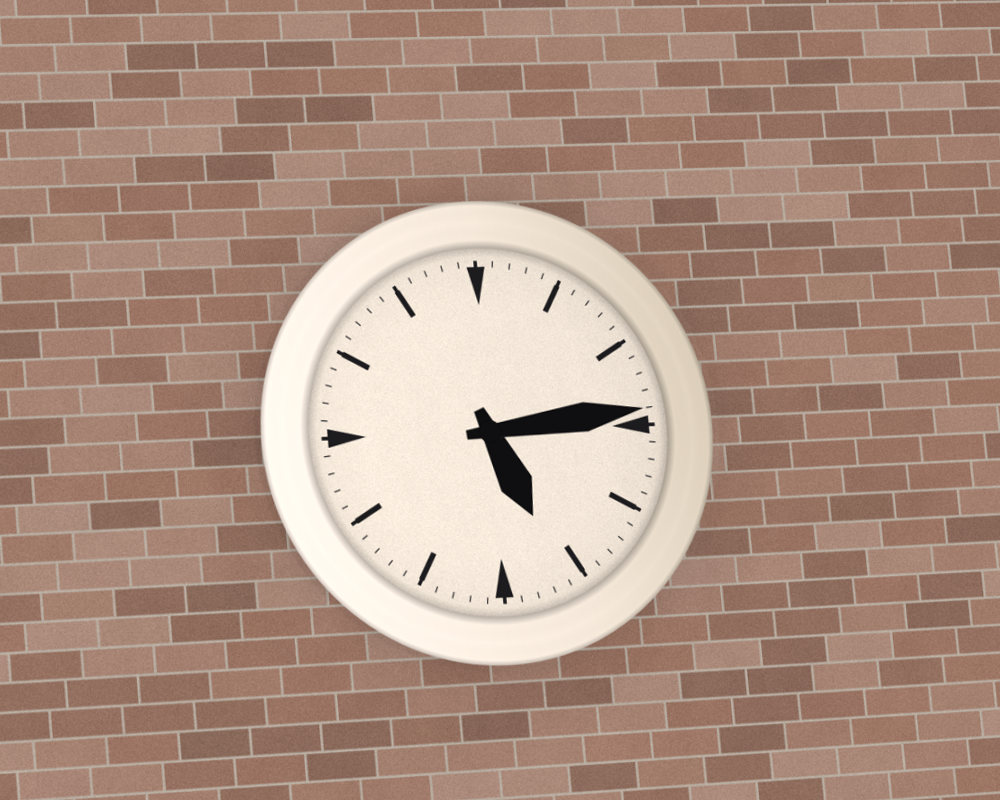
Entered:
5h14
